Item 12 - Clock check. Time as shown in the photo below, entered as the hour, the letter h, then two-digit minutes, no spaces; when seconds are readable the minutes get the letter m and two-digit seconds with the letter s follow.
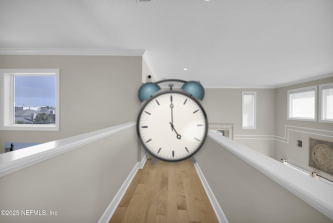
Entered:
5h00
